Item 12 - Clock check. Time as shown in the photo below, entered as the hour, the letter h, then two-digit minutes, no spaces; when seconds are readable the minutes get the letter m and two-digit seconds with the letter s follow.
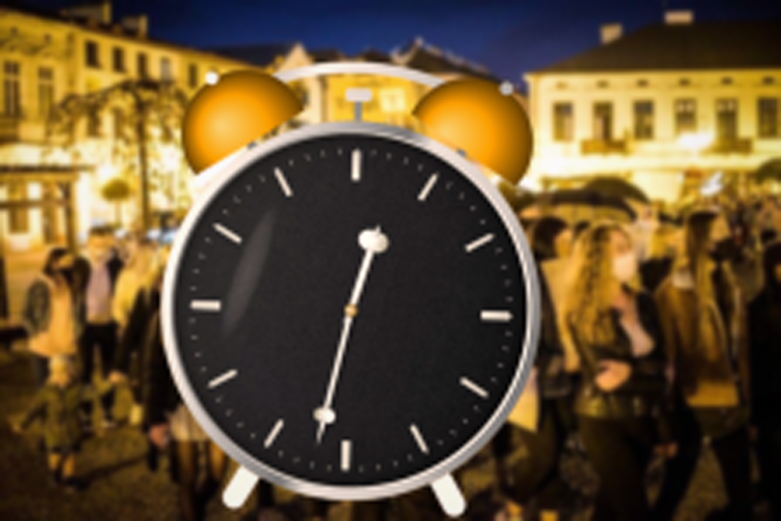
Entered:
12h32
